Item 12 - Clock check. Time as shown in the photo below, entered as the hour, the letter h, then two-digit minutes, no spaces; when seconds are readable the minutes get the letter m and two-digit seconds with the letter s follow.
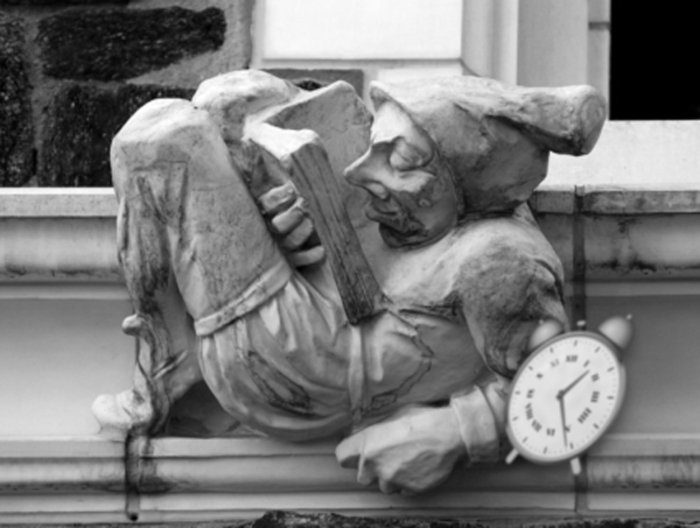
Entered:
1h26
